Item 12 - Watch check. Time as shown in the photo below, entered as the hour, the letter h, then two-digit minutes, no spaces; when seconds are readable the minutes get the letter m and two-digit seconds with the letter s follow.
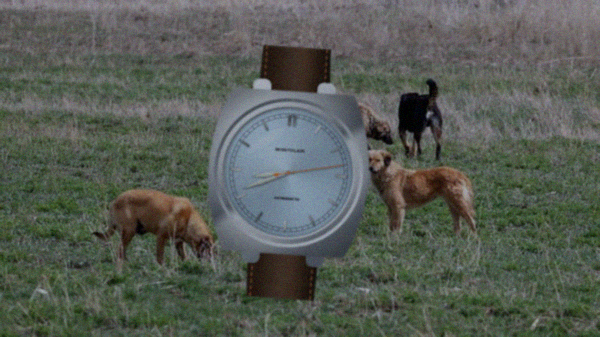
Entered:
8h41m13s
